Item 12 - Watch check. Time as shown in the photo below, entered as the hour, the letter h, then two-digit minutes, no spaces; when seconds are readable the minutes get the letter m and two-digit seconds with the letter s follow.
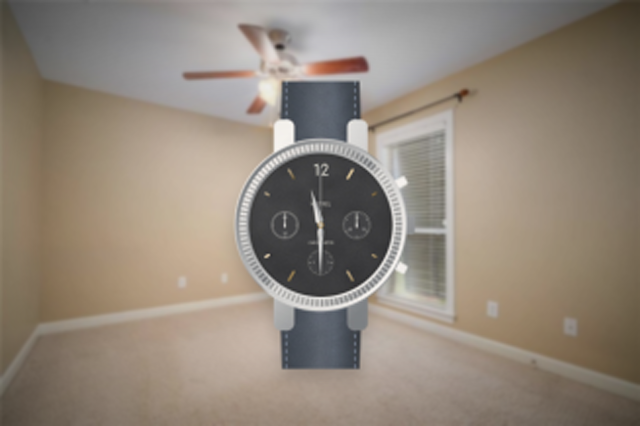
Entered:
11h30
